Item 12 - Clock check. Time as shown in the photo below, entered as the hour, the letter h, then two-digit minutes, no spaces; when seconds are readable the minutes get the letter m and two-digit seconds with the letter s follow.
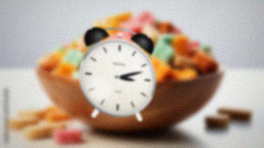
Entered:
3h12
